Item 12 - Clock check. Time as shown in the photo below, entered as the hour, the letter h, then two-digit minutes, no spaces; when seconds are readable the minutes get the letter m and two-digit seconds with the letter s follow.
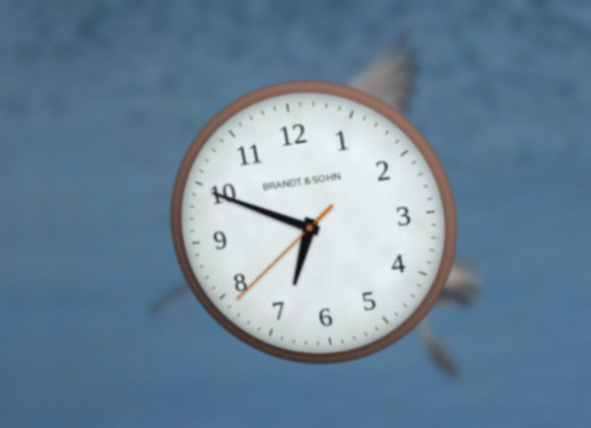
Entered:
6h49m39s
